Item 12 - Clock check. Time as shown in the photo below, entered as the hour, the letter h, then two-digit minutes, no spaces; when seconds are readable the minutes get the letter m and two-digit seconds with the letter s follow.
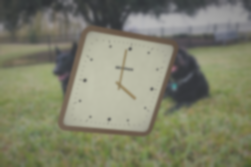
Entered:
3h59
